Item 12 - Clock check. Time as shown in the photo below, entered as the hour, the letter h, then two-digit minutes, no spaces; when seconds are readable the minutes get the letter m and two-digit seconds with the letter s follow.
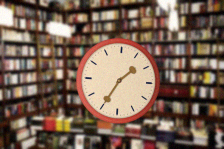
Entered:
1h35
